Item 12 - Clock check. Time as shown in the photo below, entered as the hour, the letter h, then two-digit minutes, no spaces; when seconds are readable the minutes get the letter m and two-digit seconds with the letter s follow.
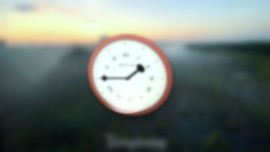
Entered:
1h45
